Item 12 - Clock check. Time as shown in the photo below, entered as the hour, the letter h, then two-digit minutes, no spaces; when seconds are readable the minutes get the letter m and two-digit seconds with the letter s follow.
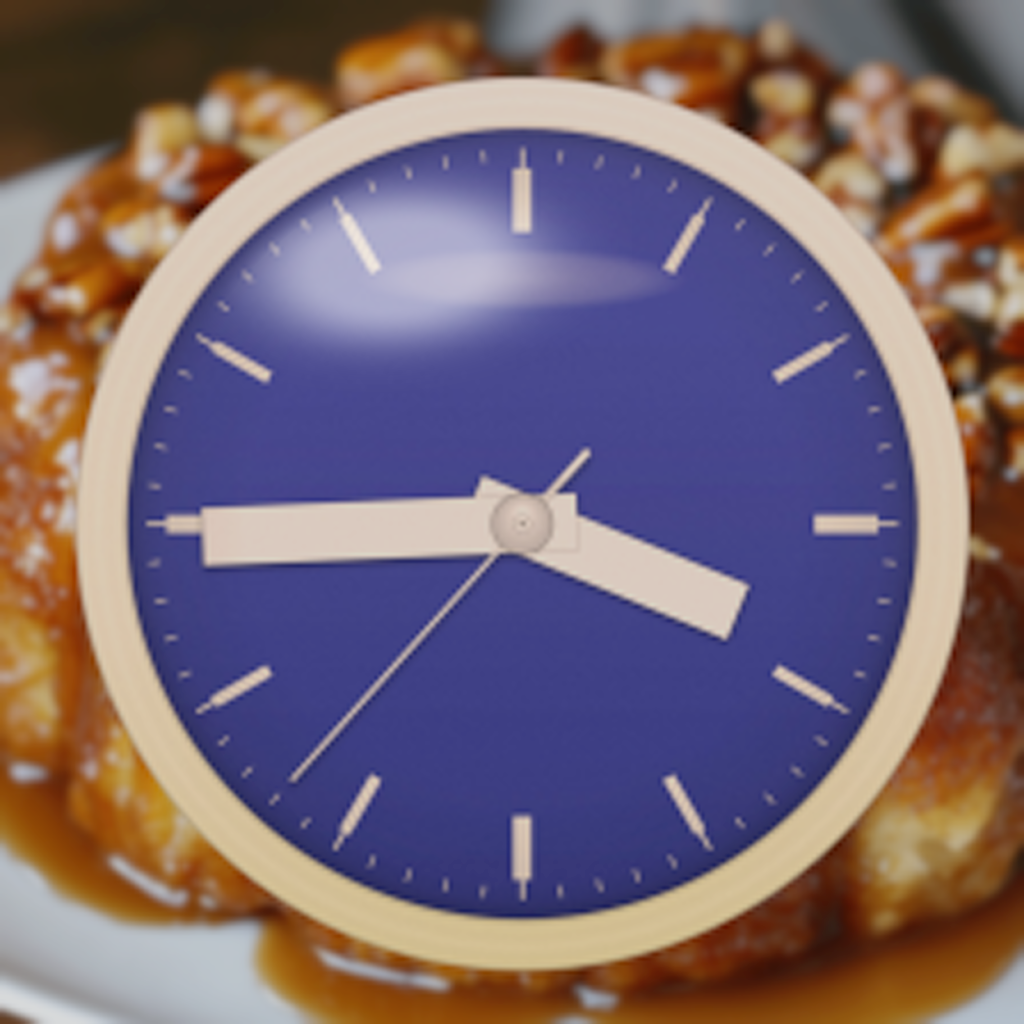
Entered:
3h44m37s
